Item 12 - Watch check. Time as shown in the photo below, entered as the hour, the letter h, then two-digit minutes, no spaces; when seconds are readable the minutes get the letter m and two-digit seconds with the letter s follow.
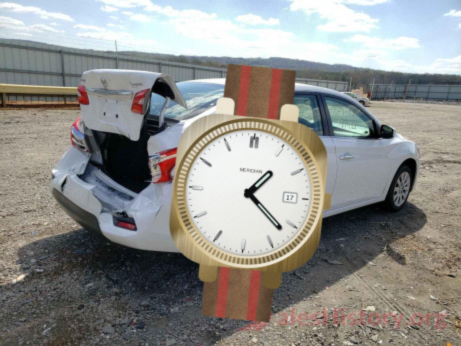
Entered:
1h22
